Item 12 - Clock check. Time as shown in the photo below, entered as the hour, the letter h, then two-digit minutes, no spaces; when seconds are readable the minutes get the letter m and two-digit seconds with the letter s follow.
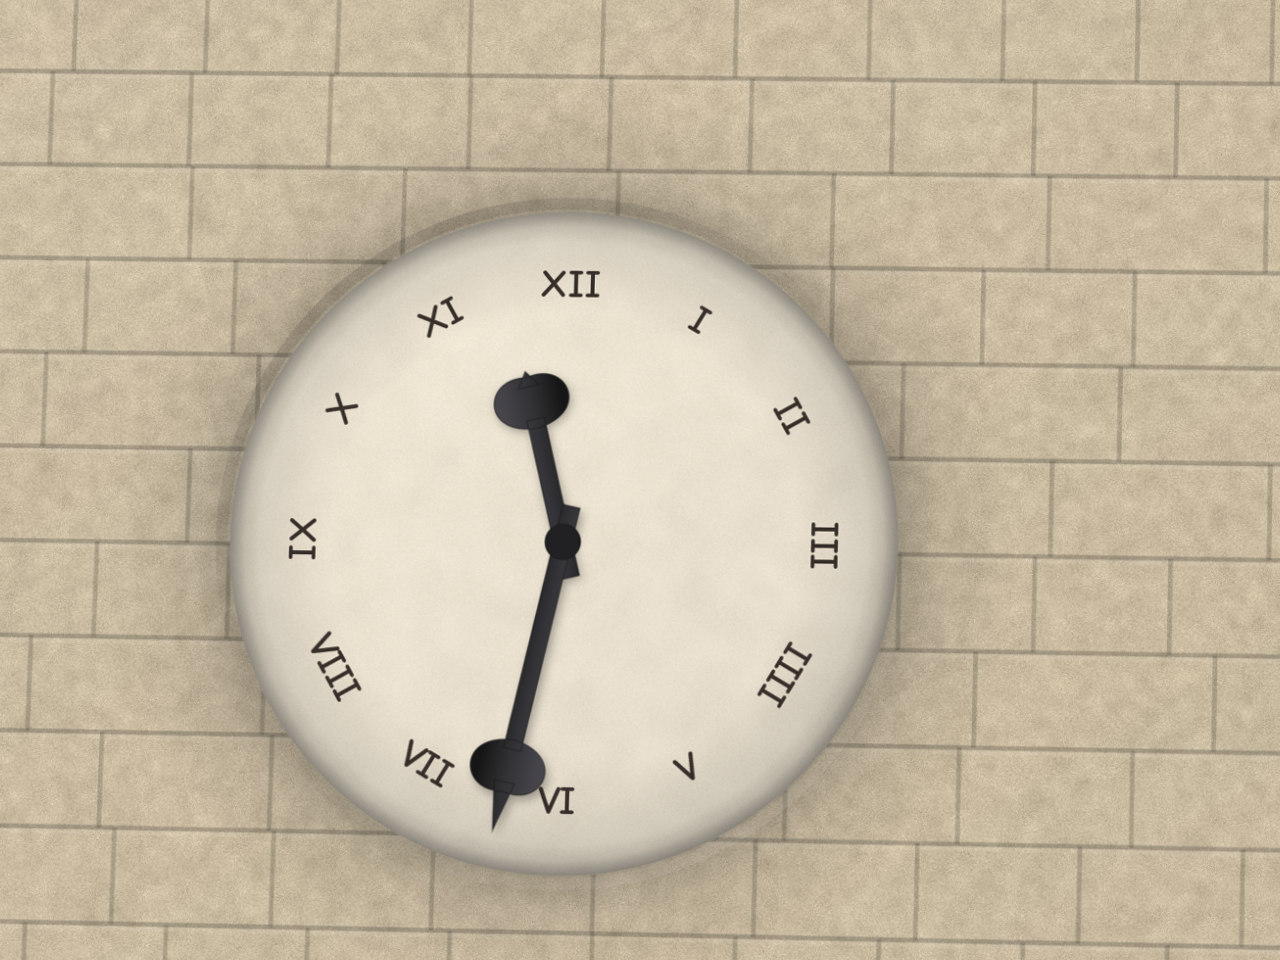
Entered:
11h32
